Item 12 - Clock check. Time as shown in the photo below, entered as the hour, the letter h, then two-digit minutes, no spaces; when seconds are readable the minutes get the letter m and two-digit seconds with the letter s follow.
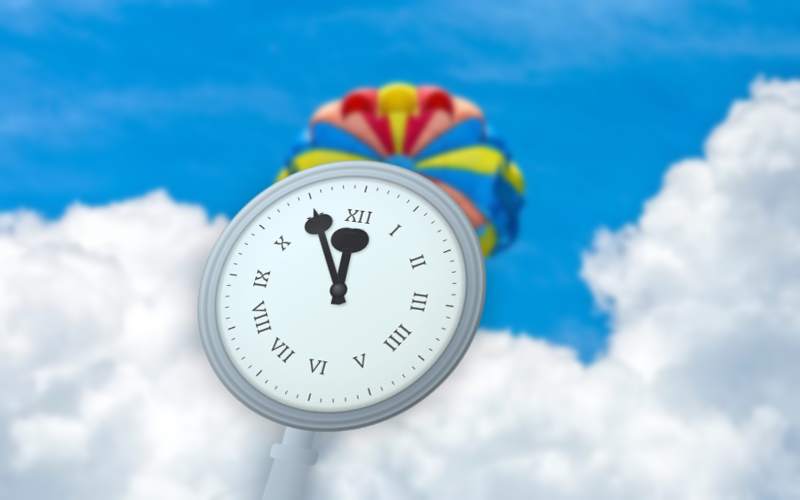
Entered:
11h55
